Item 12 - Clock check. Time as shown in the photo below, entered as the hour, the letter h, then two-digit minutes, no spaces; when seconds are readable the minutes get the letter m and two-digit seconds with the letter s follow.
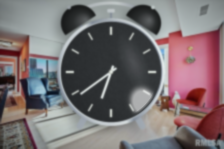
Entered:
6h39
